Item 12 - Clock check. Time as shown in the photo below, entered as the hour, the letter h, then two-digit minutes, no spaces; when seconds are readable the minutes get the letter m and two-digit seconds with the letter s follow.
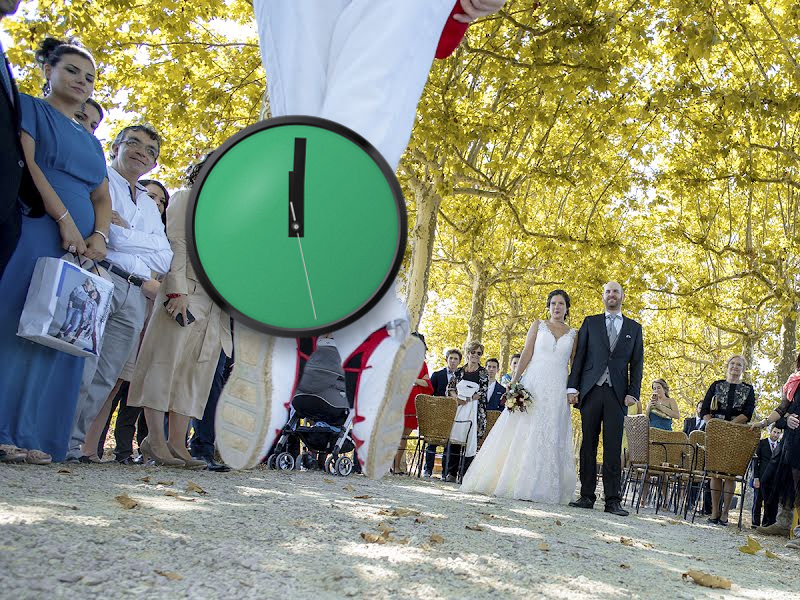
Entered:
12h00m28s
